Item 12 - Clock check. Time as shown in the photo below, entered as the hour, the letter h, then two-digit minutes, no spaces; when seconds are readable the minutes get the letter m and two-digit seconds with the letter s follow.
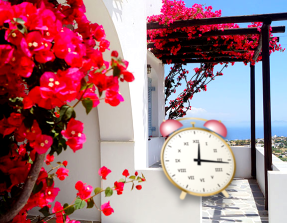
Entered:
12h16
